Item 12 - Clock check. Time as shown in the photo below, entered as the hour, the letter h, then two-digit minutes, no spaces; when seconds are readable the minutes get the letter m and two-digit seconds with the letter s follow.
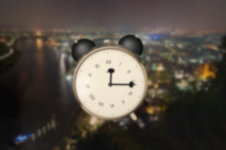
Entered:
12h16
